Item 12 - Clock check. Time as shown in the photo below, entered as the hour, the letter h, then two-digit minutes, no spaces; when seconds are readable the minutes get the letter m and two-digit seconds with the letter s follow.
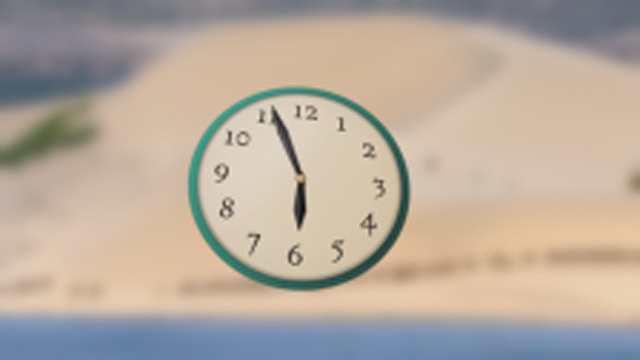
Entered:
5h56
